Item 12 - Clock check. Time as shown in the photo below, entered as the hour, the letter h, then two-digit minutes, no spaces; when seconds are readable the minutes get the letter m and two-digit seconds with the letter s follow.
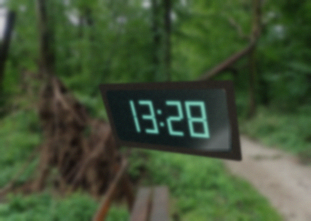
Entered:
13h28
